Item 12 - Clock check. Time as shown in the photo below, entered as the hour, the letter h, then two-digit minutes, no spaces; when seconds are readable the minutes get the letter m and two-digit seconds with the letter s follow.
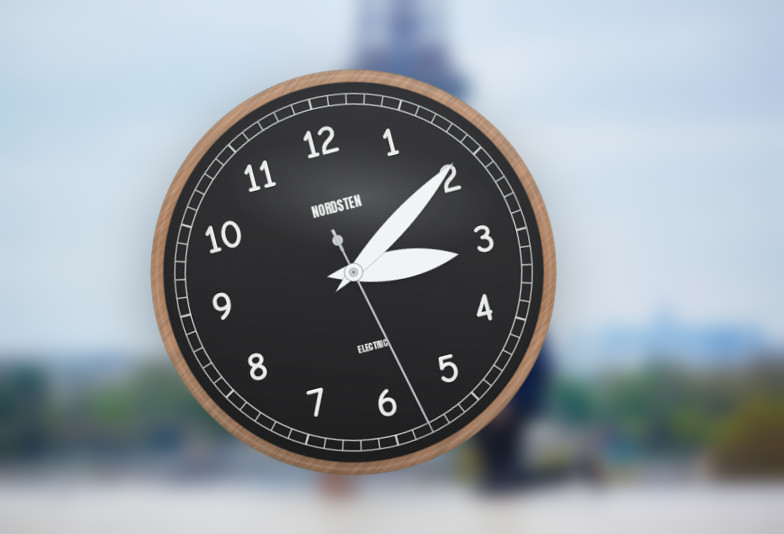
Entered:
3h09m28s
